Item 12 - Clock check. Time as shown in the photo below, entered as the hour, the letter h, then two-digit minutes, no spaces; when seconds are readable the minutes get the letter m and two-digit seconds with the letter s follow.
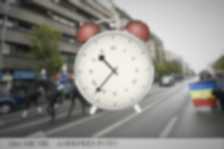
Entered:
10h37
